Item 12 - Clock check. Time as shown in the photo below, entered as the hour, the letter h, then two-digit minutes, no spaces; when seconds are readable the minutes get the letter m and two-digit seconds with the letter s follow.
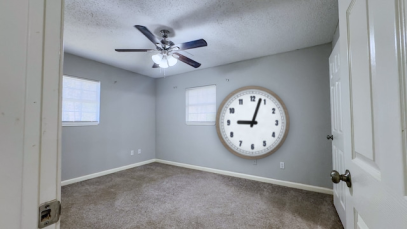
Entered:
9h03
